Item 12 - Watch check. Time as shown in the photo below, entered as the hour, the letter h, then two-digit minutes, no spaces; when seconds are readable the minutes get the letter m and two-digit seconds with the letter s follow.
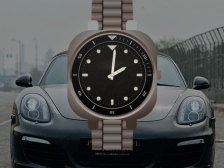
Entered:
2h01
